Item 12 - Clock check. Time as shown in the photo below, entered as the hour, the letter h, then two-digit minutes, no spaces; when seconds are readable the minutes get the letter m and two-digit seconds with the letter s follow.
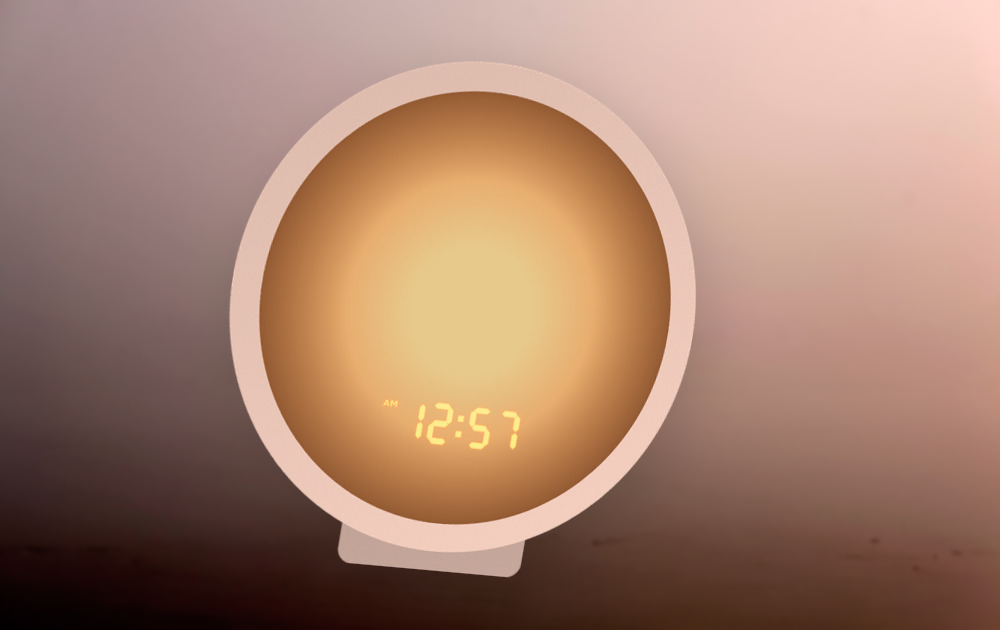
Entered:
12h57
